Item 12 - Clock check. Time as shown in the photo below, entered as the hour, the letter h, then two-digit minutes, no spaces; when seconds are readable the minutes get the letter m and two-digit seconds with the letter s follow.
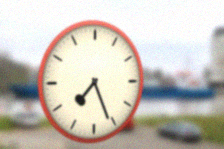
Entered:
7h26
